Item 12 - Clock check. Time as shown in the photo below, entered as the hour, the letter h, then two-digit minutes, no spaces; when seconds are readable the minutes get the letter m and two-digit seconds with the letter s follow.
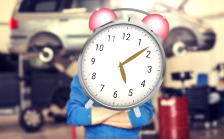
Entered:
5h08
